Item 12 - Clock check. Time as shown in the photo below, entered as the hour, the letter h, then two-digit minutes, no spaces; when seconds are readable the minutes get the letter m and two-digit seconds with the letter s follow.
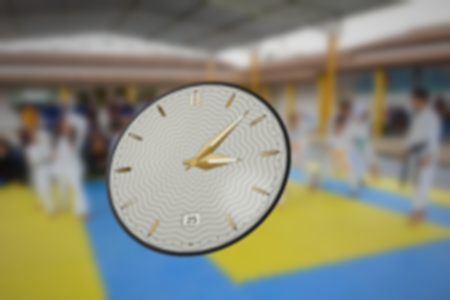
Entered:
3h08
